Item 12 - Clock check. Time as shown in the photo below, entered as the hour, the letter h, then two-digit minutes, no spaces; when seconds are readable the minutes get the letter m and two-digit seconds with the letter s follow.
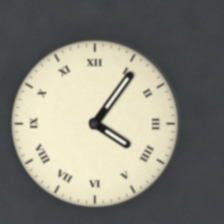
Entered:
4h06
